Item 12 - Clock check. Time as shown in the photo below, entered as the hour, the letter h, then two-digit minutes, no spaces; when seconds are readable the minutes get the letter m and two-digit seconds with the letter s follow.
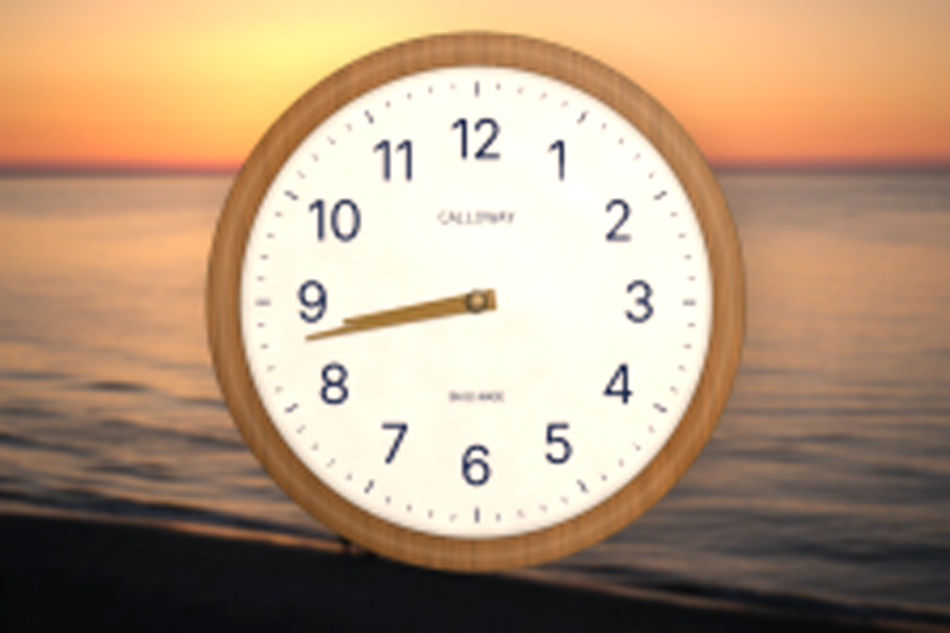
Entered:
8h43
